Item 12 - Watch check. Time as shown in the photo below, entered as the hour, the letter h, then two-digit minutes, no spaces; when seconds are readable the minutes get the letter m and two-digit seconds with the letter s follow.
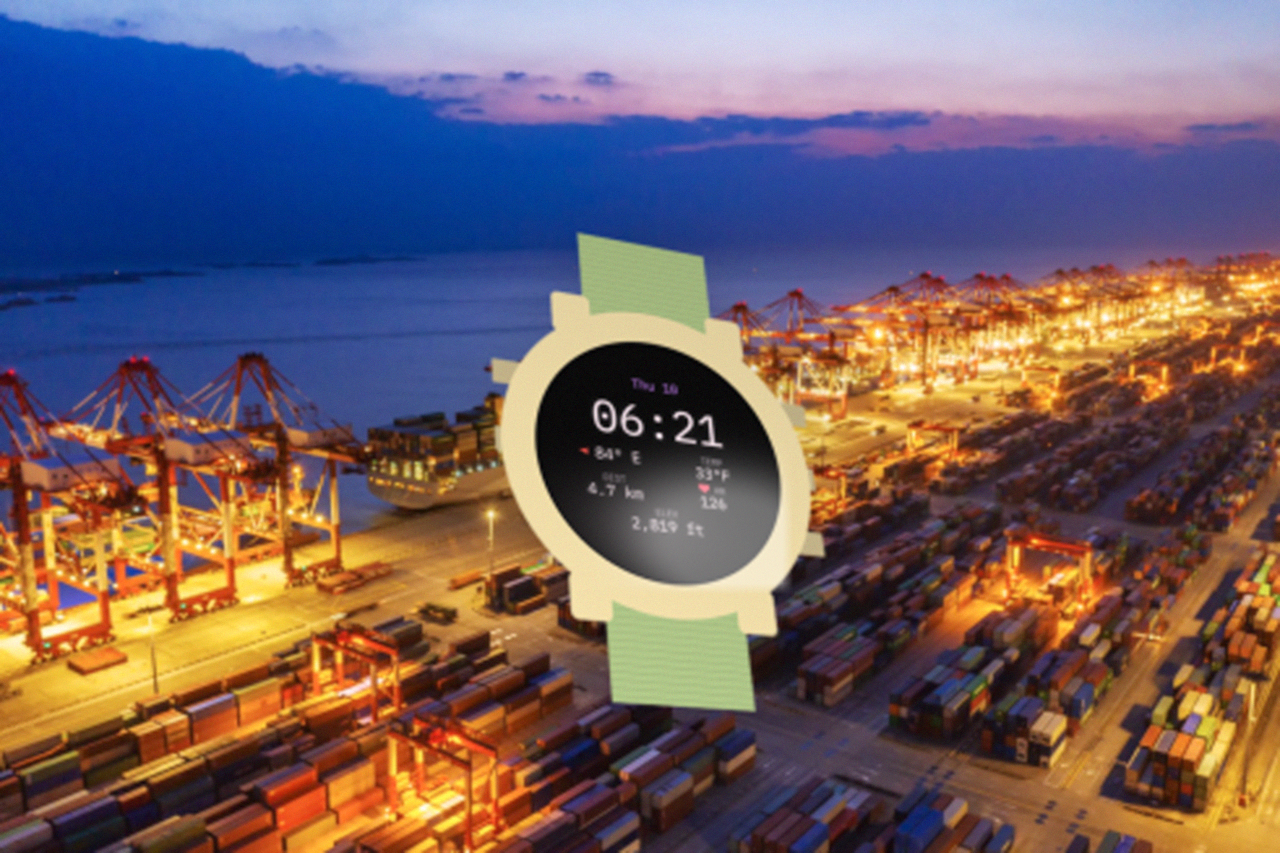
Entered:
6h21
